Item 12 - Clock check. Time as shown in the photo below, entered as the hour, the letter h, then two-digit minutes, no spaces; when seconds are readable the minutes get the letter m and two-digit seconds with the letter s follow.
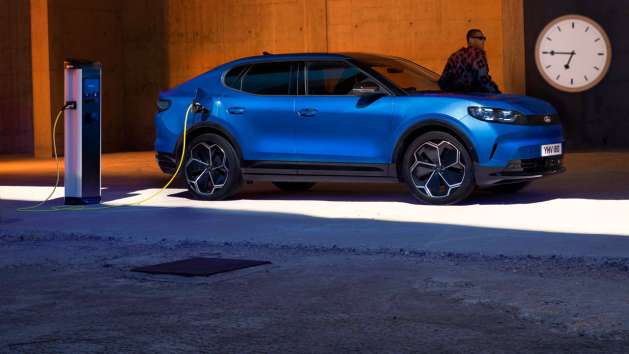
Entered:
6h45
